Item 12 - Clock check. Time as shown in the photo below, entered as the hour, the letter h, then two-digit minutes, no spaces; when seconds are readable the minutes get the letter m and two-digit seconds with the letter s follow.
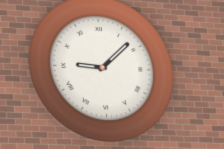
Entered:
9h08
